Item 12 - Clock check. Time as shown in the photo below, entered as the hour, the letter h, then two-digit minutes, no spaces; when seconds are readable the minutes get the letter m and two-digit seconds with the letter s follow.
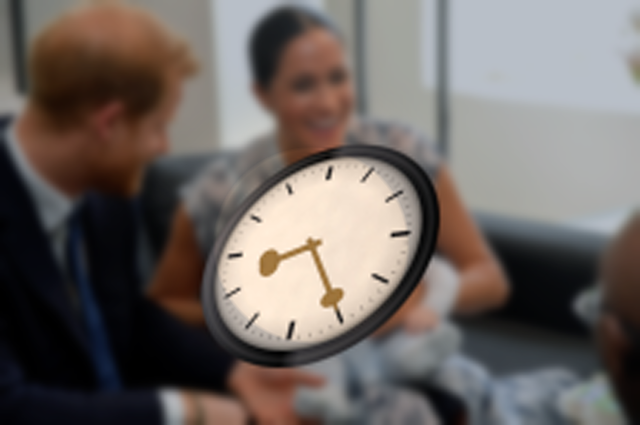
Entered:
8h25
